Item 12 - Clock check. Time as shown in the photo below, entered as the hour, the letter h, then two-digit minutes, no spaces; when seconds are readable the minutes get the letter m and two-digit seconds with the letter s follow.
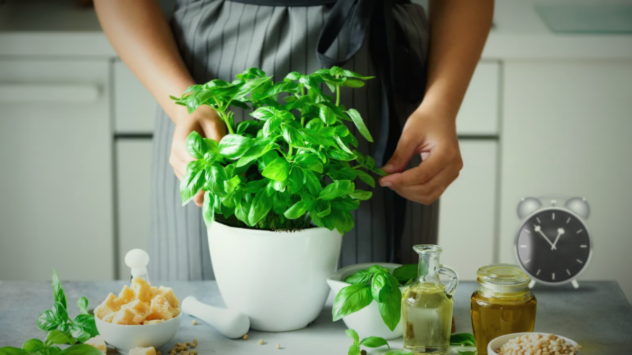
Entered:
12h53
